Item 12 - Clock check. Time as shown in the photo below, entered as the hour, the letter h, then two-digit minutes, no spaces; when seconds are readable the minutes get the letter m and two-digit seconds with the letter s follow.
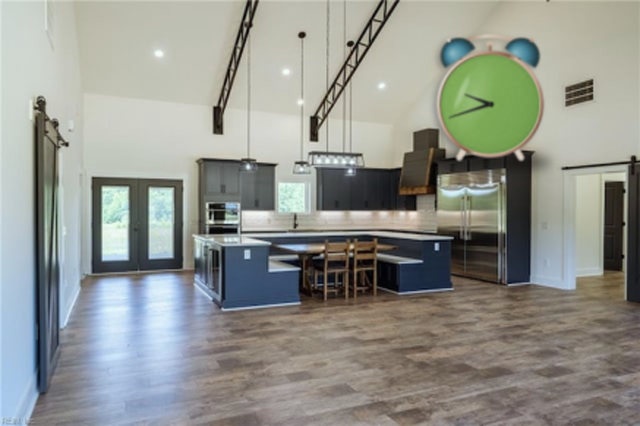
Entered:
9h42
